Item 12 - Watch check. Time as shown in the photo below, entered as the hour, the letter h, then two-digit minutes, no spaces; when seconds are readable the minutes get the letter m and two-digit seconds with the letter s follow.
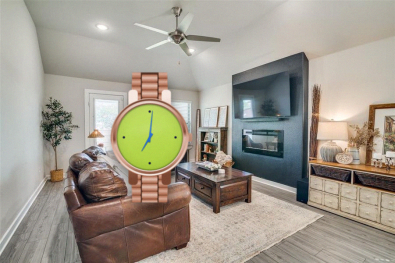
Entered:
7h01
